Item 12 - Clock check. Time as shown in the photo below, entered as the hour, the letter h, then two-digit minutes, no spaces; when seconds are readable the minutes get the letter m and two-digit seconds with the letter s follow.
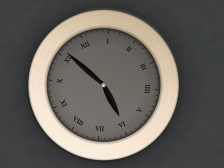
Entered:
5h56
